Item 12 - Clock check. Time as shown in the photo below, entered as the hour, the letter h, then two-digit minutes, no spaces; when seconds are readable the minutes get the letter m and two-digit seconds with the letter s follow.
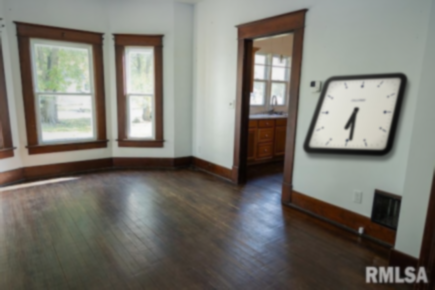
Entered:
6h29
